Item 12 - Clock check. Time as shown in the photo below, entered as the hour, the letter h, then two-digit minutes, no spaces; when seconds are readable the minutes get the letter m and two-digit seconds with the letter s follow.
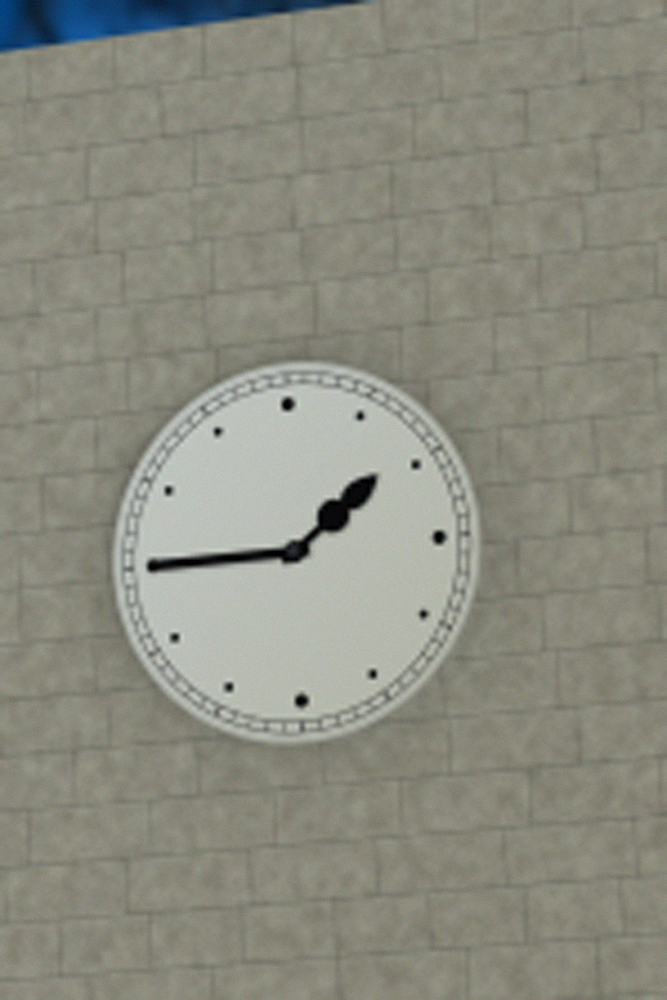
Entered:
1h45
